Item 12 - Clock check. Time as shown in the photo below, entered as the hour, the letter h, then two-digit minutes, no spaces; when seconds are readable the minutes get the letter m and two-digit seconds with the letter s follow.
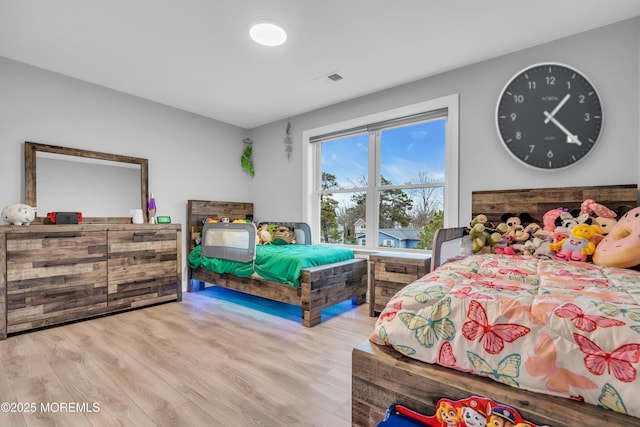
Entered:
1h22
